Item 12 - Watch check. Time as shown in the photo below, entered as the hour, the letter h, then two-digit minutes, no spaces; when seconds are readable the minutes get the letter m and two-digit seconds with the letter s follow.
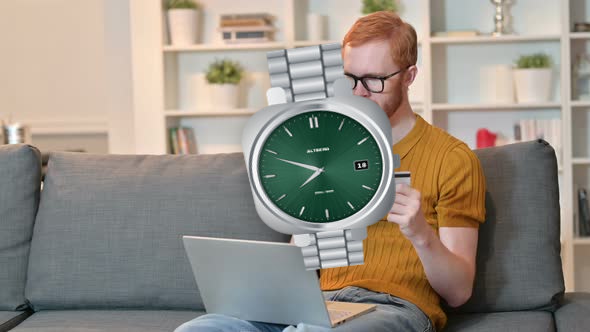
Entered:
7h49
